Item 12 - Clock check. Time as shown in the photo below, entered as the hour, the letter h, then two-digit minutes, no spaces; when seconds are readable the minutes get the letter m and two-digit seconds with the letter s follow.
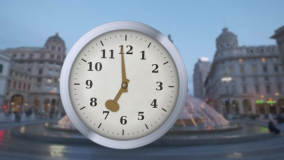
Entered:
6h59
